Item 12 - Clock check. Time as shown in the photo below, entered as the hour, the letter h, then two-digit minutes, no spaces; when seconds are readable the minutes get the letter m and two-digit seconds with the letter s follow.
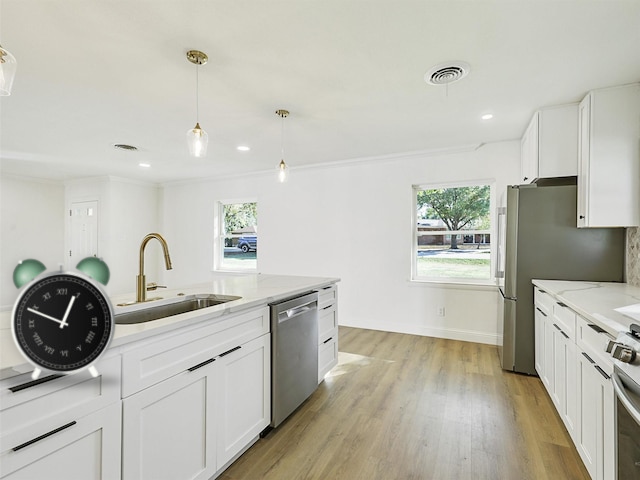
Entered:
12h49
